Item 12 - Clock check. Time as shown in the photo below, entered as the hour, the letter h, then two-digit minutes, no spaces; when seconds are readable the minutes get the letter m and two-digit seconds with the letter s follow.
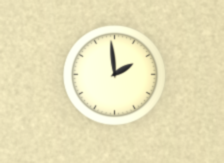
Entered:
1h59
